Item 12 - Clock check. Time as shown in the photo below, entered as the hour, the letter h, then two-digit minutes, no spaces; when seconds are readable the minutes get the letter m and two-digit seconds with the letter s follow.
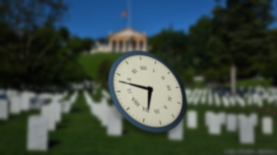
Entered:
6h48
